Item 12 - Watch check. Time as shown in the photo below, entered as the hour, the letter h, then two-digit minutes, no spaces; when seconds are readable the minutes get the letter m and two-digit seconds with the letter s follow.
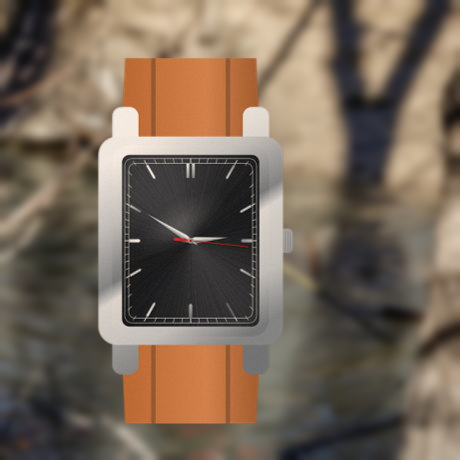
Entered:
2h50m16s
